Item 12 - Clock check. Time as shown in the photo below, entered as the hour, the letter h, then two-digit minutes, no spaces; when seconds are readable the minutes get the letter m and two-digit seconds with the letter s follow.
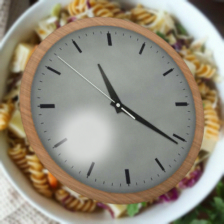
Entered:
11h20m52s
